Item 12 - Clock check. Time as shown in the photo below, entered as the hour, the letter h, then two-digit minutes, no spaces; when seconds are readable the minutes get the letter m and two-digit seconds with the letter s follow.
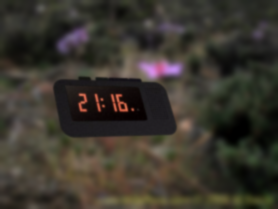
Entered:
21h16
